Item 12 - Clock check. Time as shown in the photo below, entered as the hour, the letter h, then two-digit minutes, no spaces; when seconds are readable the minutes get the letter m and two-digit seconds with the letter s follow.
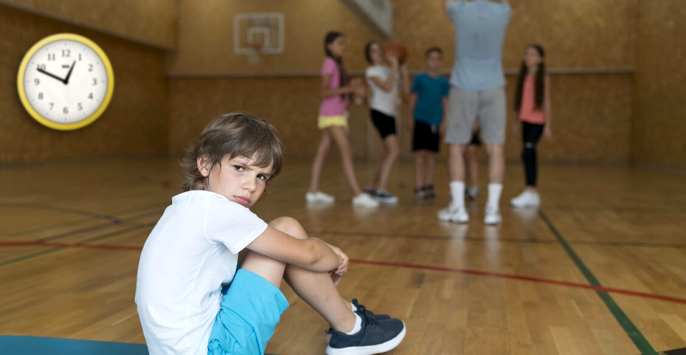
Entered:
12h49
